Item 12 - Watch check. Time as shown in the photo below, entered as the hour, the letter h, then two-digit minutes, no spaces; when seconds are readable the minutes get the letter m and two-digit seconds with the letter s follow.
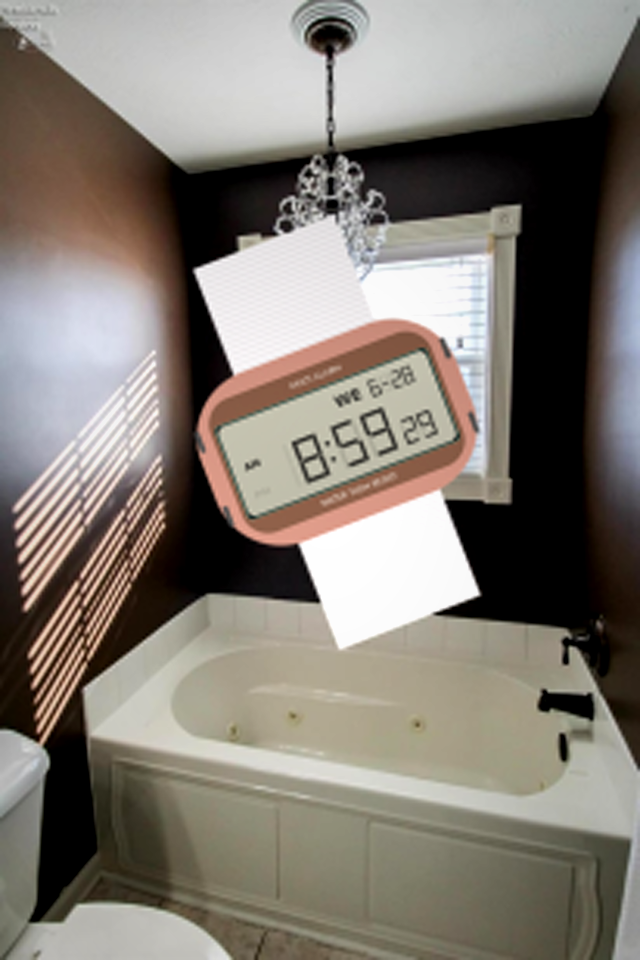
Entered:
8h59m29s
